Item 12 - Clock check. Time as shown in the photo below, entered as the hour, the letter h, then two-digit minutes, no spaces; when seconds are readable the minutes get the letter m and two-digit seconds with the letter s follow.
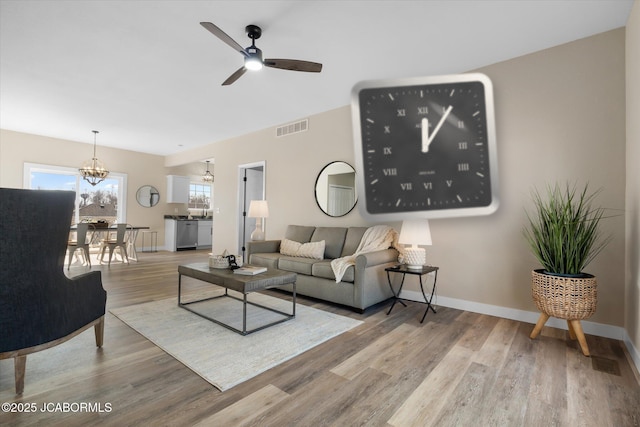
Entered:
12h06
